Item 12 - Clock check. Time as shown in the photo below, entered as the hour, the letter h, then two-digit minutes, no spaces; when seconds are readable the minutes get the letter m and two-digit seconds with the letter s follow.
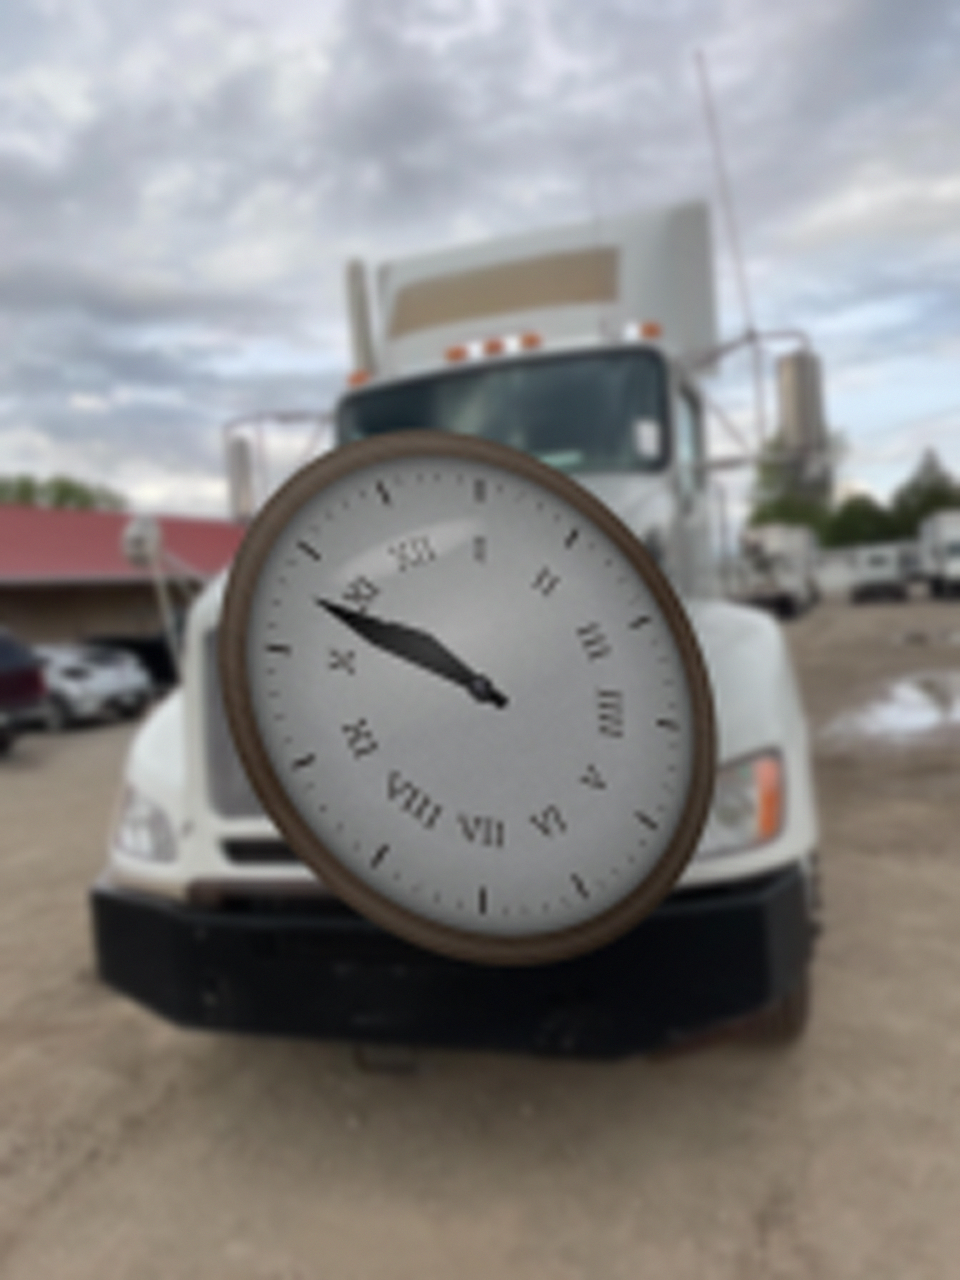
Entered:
10h53
